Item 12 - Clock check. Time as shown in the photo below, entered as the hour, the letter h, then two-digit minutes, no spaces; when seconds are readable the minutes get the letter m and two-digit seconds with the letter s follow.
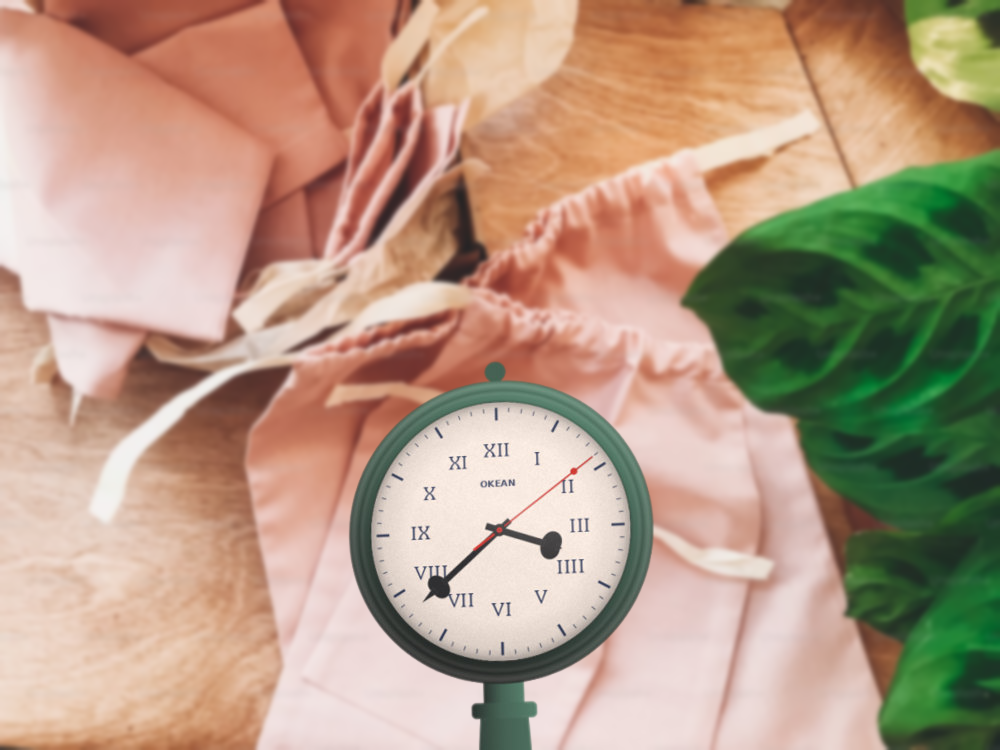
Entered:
3h38m09s
